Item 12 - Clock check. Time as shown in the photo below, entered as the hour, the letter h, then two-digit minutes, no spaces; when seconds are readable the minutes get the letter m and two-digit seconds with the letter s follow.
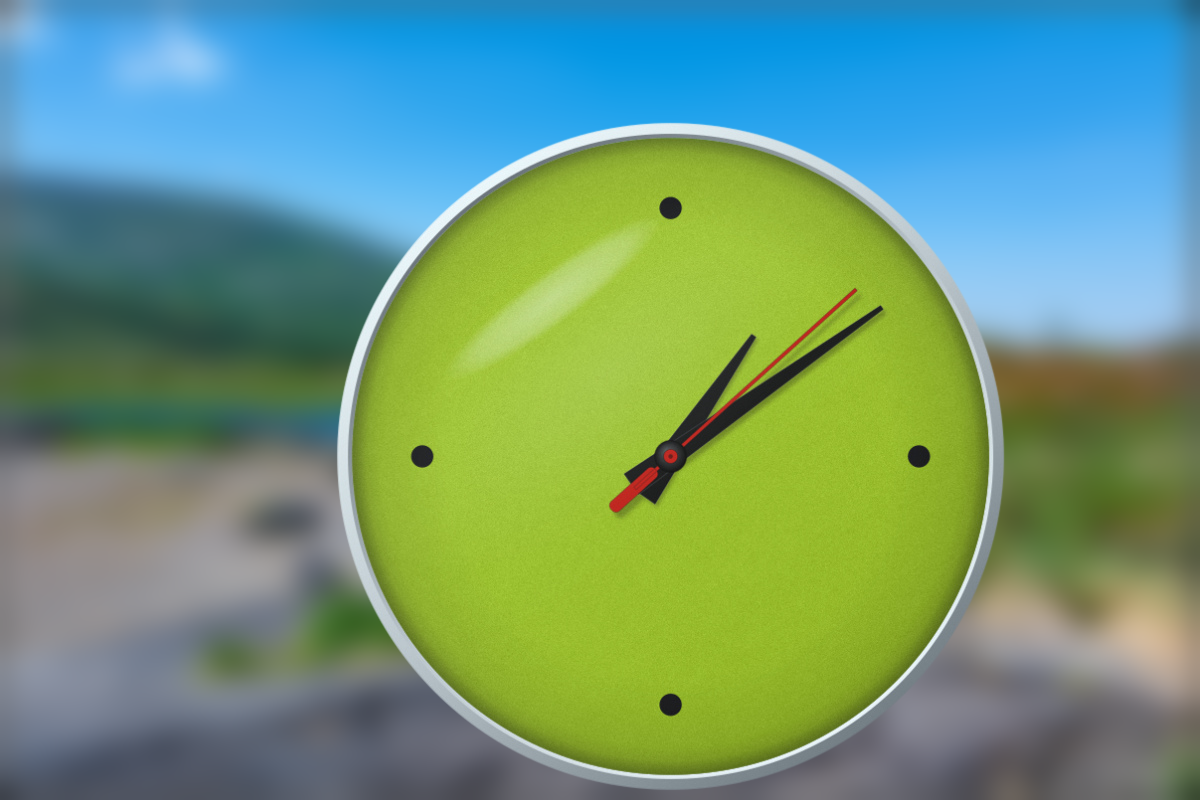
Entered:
1h09m08s
